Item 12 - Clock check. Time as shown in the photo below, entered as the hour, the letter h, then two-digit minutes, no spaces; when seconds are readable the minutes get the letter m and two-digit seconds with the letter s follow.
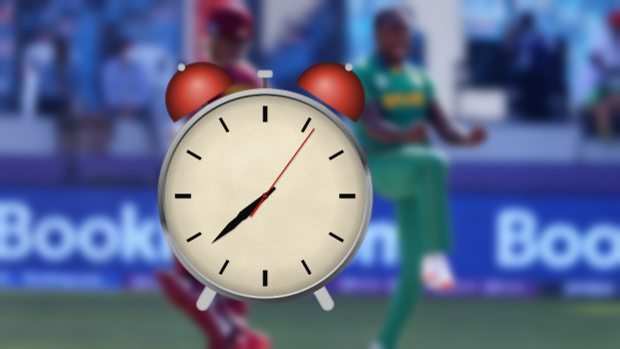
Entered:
7h38m06s
